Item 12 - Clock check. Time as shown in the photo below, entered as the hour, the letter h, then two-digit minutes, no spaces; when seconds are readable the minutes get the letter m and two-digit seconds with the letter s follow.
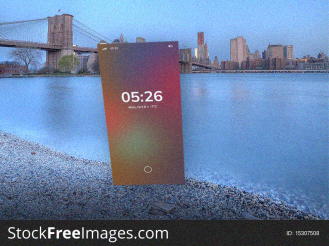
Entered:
5h26
